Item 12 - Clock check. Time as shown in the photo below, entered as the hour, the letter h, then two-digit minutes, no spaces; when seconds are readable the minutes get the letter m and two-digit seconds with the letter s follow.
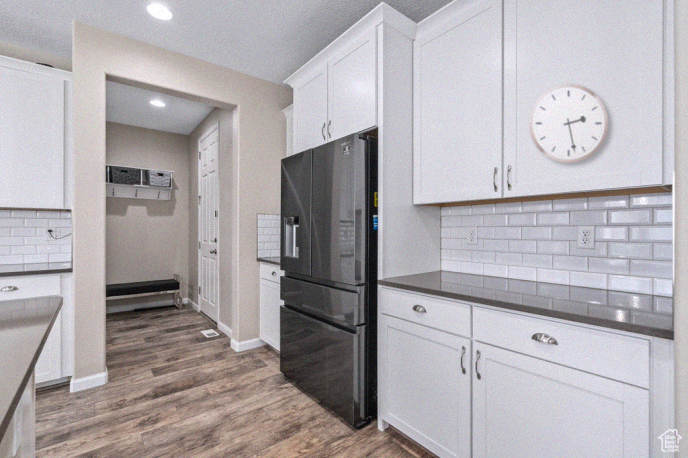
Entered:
2h28
